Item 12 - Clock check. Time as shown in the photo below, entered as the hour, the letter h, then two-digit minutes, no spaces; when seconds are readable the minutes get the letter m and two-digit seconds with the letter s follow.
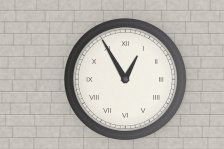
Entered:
12h55
